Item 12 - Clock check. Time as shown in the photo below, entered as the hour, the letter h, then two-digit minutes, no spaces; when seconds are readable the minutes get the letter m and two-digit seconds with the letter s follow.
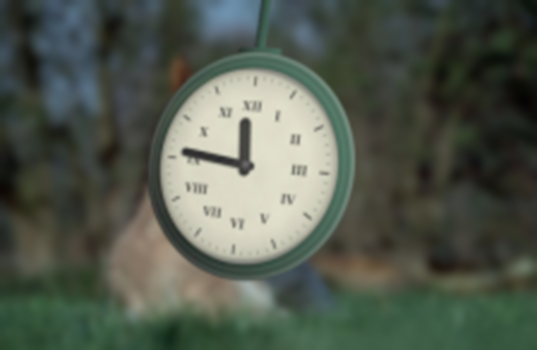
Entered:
11h46
